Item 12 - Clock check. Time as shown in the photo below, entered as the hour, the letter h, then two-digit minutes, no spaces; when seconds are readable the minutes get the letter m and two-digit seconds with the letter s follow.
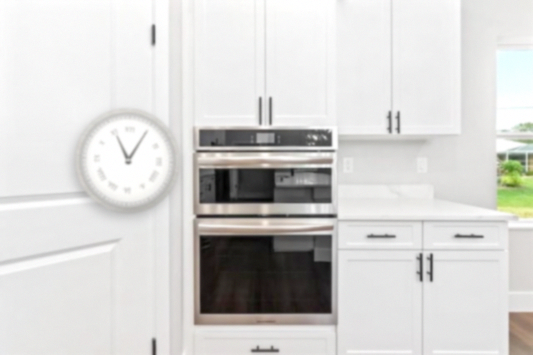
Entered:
11h05
